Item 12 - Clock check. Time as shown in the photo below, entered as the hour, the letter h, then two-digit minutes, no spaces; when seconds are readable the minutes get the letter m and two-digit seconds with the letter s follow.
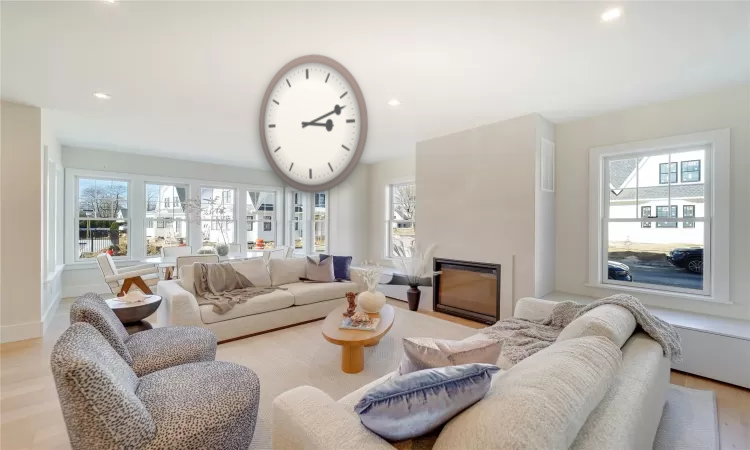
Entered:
3h12
